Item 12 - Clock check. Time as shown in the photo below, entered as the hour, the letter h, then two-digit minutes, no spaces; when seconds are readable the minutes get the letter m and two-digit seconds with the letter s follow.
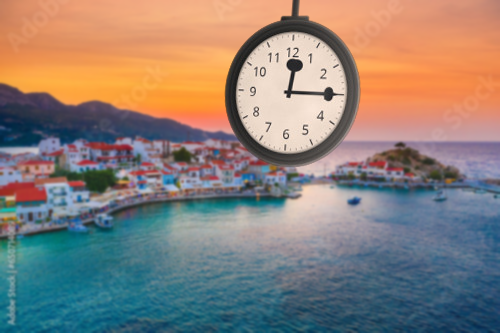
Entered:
12h15
